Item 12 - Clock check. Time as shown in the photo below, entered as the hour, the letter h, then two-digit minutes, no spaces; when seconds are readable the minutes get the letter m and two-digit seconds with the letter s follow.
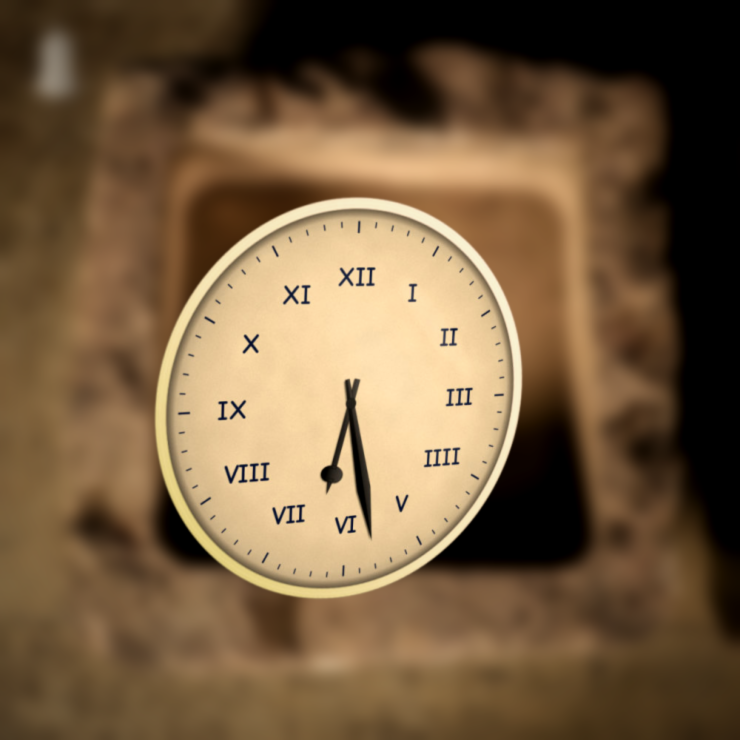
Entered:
6h28
